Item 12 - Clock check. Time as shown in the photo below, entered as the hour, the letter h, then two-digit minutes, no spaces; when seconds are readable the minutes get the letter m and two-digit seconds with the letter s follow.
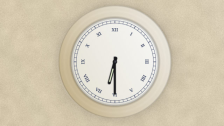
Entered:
6h30
